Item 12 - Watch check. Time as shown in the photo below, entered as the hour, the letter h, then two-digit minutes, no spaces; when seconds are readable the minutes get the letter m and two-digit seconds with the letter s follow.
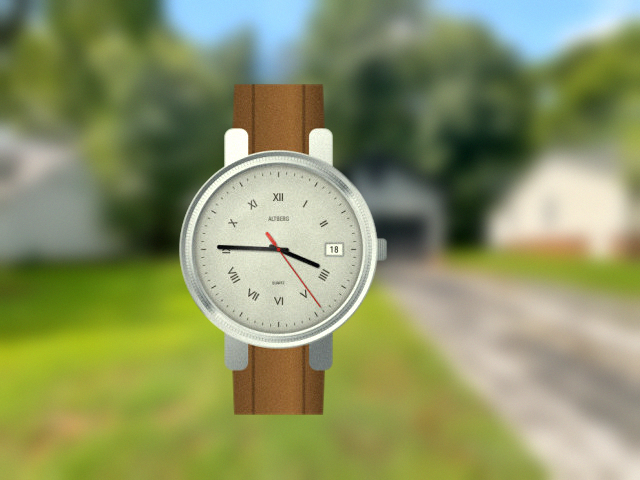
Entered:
3h45m24s
